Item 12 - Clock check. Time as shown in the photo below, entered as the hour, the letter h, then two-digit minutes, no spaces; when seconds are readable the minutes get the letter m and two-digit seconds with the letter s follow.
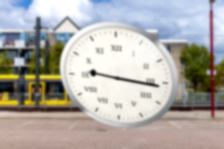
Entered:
9h16
